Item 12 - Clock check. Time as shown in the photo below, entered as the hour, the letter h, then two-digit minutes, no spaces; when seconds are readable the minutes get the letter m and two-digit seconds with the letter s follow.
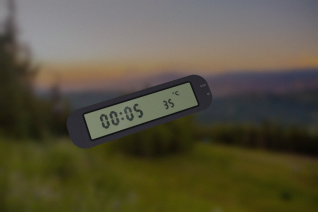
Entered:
0h05
